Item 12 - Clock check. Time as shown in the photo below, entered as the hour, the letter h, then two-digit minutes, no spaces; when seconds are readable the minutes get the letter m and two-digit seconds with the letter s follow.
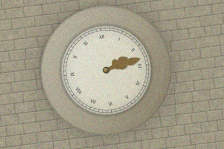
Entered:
2h13
